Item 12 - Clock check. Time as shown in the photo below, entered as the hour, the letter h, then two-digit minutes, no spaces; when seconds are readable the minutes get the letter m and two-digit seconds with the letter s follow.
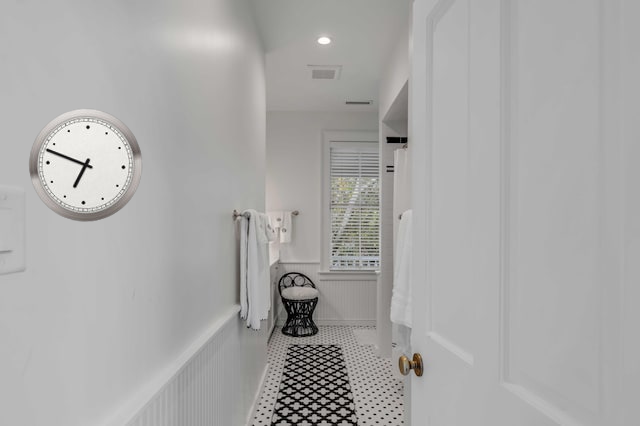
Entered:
6h48
